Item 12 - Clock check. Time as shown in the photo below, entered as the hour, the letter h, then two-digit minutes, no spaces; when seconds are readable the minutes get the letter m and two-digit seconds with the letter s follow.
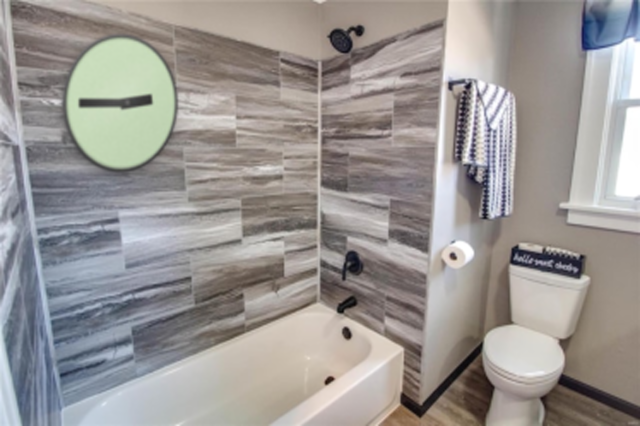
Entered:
2h45
